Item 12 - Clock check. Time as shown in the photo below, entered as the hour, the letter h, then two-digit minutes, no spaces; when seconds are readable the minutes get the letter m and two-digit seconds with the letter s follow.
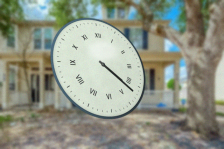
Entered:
4h22
